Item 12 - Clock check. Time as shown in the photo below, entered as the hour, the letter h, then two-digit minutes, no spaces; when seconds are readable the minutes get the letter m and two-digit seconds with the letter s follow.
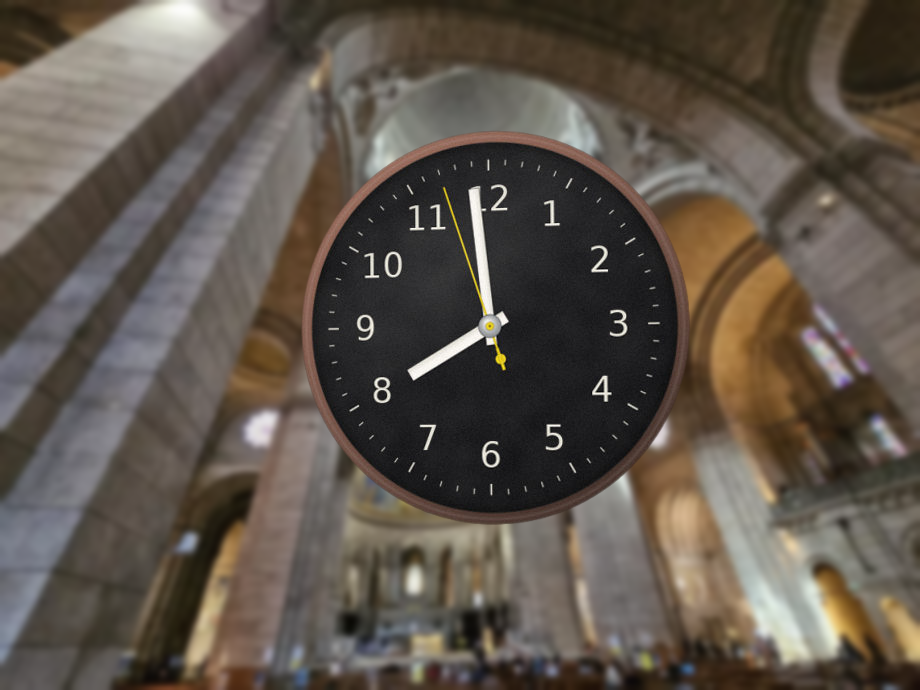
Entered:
7h58m57s
